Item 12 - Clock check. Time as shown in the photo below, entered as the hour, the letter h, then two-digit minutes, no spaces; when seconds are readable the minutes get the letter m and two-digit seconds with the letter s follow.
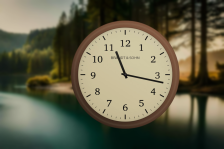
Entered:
11h17
